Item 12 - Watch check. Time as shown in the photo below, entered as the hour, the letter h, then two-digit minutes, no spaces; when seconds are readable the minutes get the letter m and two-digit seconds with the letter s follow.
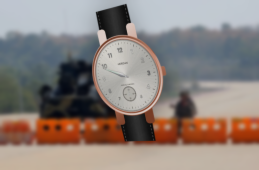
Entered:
9h49
